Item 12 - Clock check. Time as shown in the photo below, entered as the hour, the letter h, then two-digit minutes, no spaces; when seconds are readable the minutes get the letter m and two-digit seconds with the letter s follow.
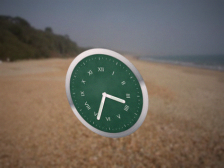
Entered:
3h34
